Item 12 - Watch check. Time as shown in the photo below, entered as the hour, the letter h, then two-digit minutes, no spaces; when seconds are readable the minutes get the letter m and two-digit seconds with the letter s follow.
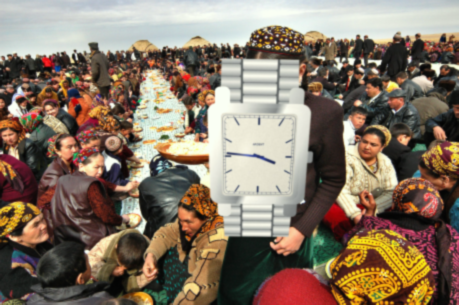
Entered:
3h46
